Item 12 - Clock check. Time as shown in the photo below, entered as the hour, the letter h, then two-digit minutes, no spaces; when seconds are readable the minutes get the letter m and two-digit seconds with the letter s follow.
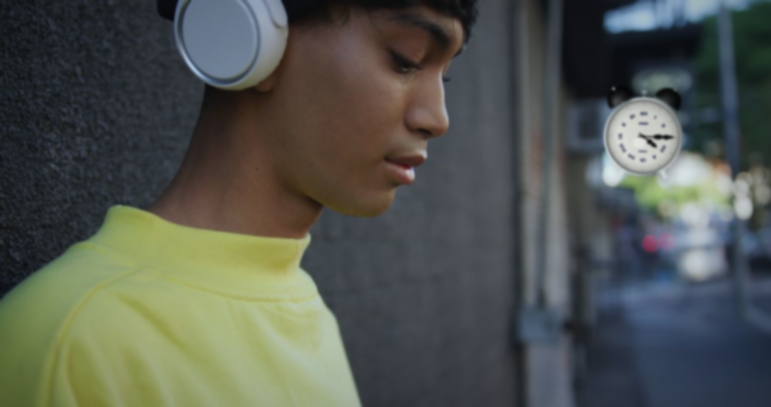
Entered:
4h15
